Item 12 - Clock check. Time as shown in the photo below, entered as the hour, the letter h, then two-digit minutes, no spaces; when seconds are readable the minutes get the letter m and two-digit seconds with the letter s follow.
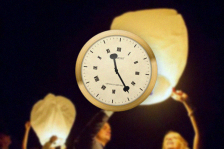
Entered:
11h24
